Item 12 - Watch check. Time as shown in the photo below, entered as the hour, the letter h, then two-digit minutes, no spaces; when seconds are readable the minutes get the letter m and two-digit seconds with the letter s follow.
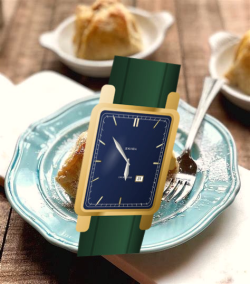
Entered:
5h53
